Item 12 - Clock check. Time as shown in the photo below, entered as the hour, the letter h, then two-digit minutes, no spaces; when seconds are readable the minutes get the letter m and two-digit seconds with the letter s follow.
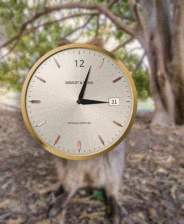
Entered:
3h03
